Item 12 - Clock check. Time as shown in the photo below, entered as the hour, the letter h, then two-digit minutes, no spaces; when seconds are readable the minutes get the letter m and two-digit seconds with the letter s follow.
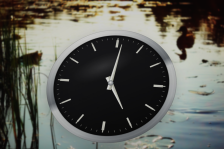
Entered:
5h01
